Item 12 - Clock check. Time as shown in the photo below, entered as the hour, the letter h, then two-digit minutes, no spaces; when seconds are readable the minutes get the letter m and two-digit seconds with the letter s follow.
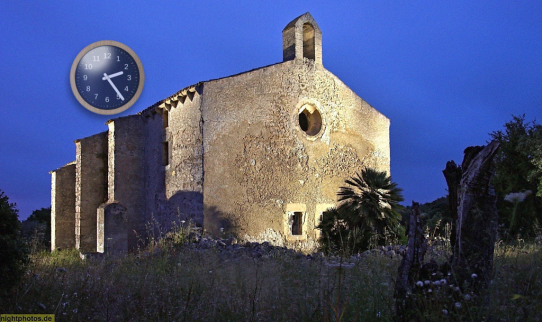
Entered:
2h24
